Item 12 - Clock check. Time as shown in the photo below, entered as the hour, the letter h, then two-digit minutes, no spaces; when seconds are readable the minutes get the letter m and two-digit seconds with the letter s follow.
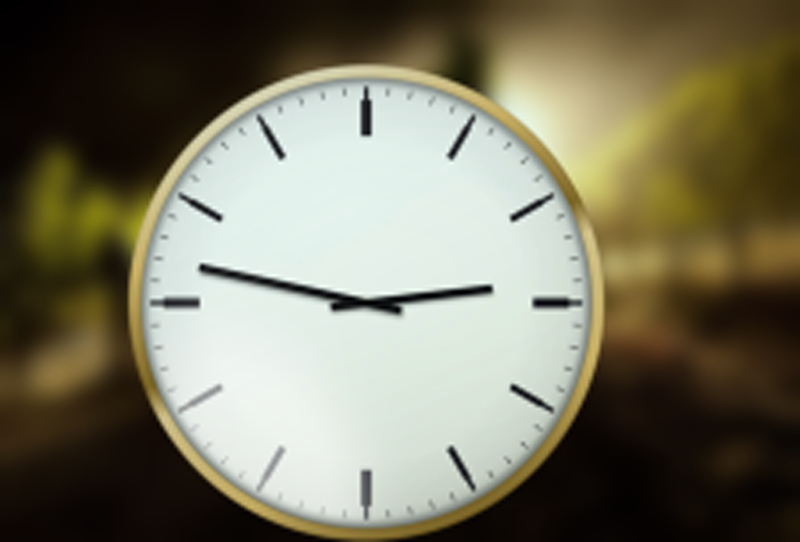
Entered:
2h47
